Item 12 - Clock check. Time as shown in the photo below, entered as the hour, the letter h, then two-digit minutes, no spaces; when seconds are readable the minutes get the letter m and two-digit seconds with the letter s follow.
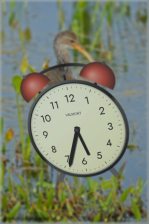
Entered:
5h34
